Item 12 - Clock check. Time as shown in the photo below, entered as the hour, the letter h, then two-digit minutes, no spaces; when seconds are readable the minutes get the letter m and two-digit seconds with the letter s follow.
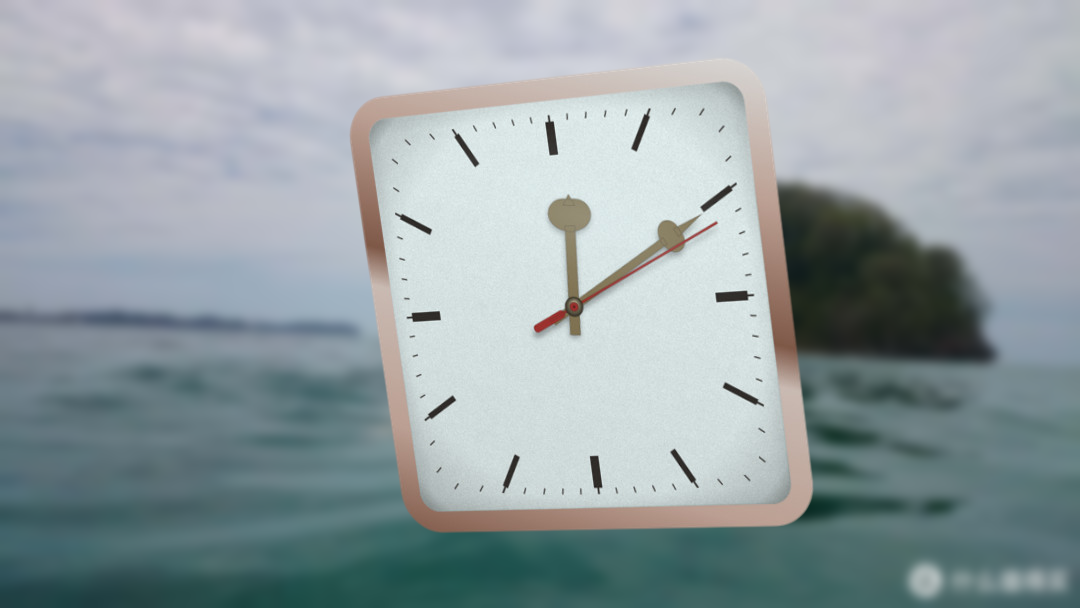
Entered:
12h10m11s
